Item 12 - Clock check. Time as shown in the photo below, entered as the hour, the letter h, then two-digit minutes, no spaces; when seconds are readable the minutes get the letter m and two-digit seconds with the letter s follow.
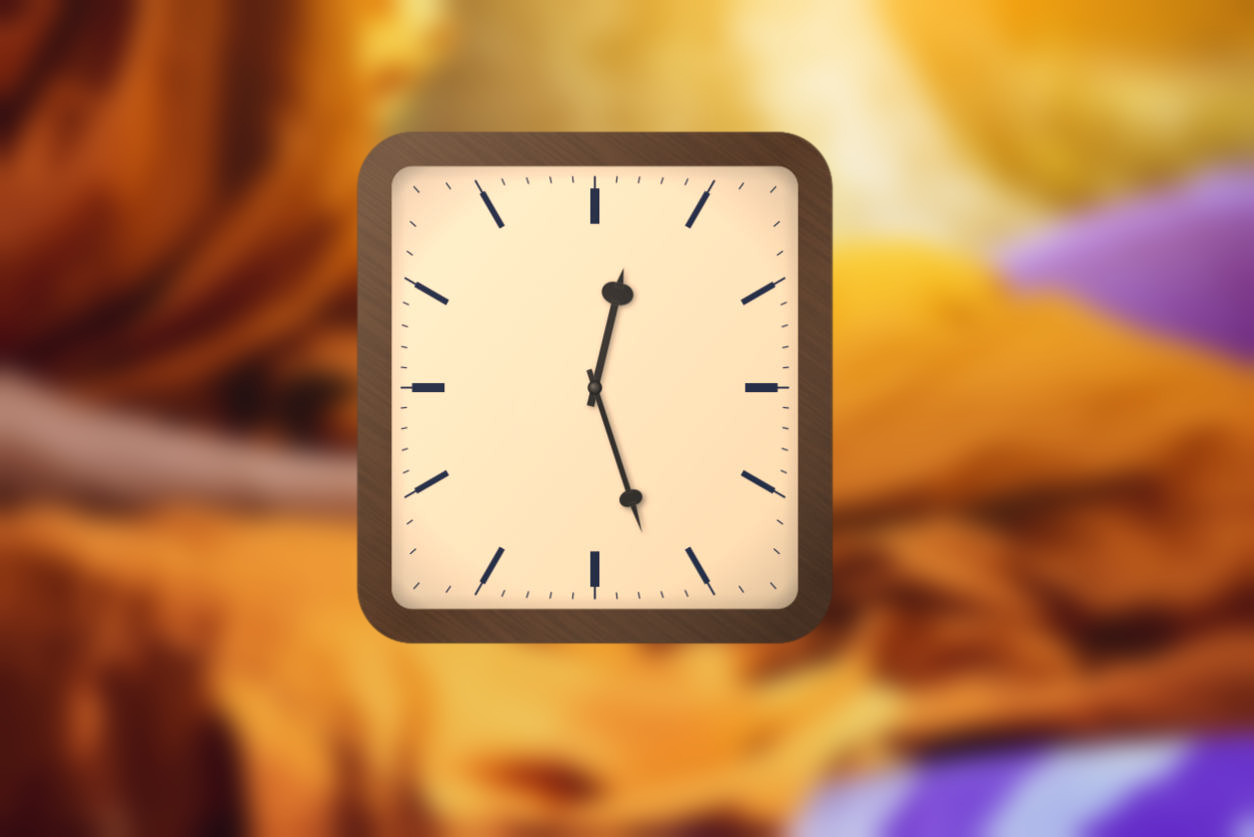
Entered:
12h27
